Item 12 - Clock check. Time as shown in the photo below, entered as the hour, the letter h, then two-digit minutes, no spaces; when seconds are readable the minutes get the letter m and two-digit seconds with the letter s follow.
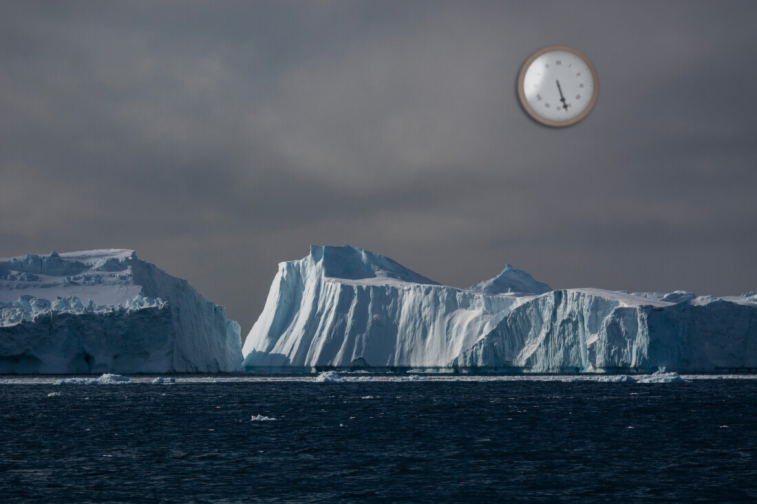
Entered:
5h27
